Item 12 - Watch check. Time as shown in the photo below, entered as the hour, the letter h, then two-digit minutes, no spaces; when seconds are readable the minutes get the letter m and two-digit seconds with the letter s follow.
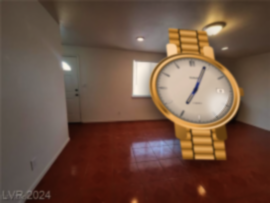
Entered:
7h04
